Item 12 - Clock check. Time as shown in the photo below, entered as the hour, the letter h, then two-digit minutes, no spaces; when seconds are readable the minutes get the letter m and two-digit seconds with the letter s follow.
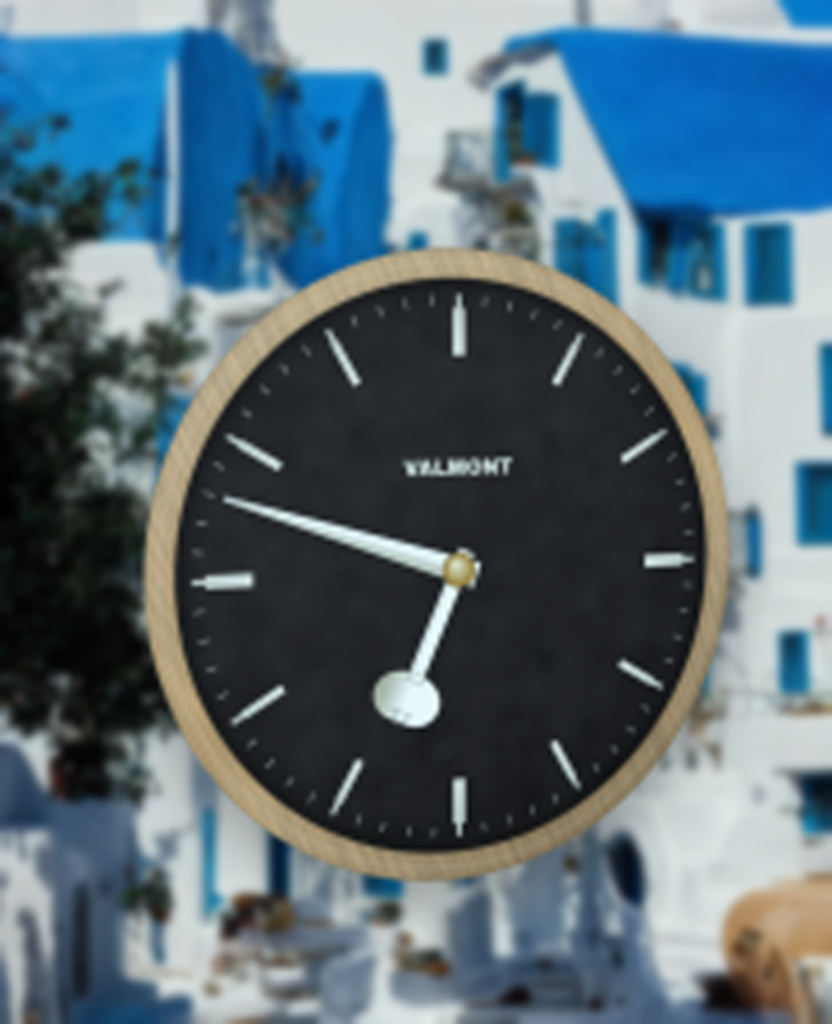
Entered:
6h48
